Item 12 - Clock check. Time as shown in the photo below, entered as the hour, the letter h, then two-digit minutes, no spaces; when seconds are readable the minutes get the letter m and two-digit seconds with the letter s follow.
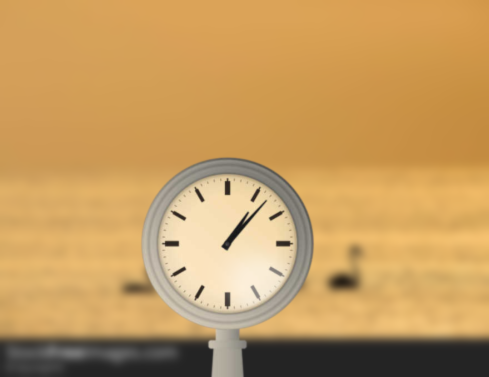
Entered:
1h07
